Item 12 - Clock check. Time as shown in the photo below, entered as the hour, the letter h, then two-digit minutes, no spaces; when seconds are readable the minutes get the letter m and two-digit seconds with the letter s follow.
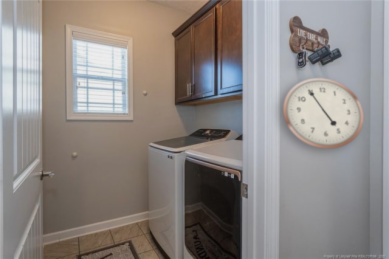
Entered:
4h55
